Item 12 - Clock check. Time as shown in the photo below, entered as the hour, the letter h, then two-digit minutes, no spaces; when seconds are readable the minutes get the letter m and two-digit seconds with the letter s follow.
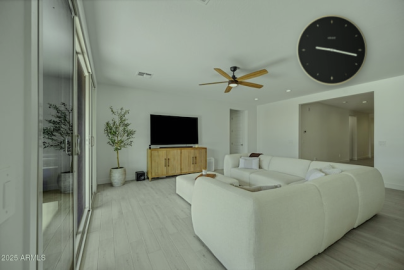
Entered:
9h17
